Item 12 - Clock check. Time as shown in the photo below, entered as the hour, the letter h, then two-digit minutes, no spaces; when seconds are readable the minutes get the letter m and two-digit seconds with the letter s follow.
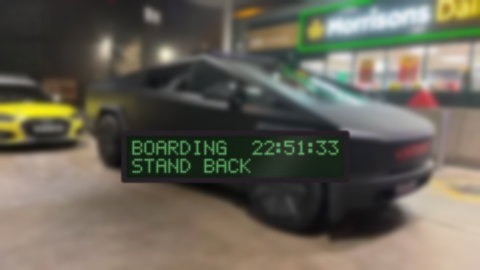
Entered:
22h51m33s
